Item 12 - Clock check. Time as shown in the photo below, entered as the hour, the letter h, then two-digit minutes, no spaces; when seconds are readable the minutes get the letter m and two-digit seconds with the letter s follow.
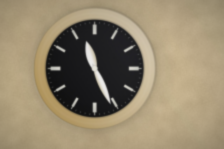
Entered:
11h26
